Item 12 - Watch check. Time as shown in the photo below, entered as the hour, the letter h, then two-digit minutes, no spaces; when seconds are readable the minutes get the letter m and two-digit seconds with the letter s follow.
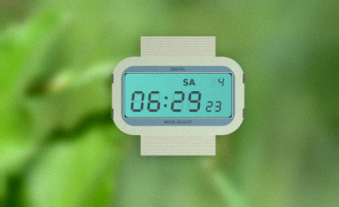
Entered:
6h29m23s
